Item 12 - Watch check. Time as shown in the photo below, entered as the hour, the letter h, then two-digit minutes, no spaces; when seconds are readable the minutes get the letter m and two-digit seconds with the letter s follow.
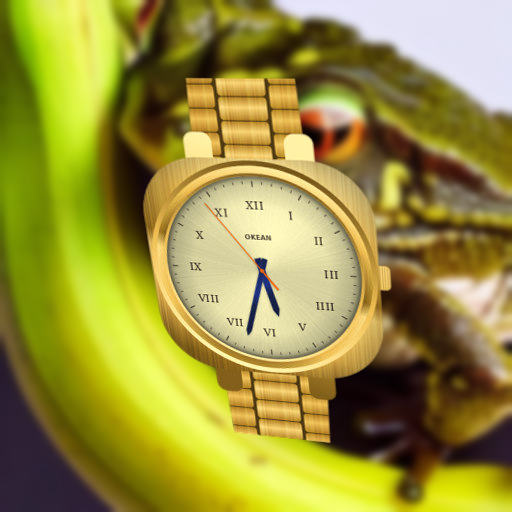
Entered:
5h32m54s
